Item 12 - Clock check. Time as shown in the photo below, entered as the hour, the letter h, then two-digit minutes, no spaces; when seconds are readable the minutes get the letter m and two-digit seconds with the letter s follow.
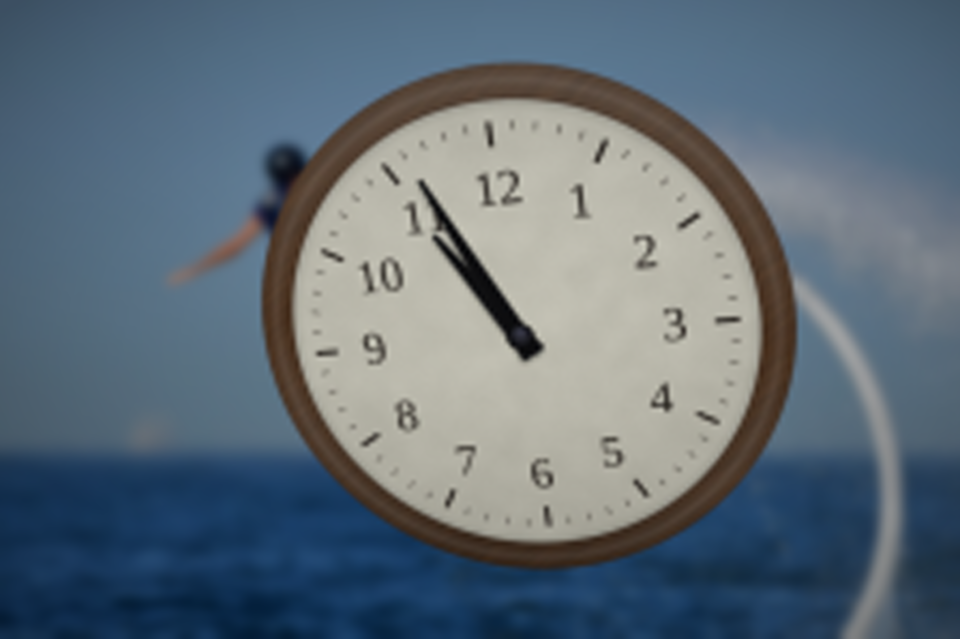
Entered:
10h56
